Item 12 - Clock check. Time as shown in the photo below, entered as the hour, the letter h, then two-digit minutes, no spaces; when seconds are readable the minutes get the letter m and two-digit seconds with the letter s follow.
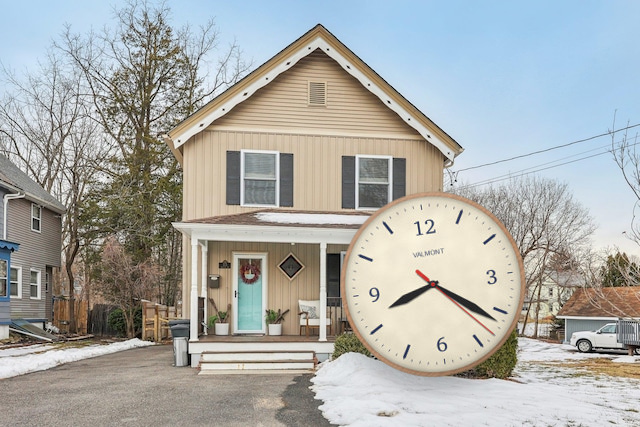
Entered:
8h21m23s
